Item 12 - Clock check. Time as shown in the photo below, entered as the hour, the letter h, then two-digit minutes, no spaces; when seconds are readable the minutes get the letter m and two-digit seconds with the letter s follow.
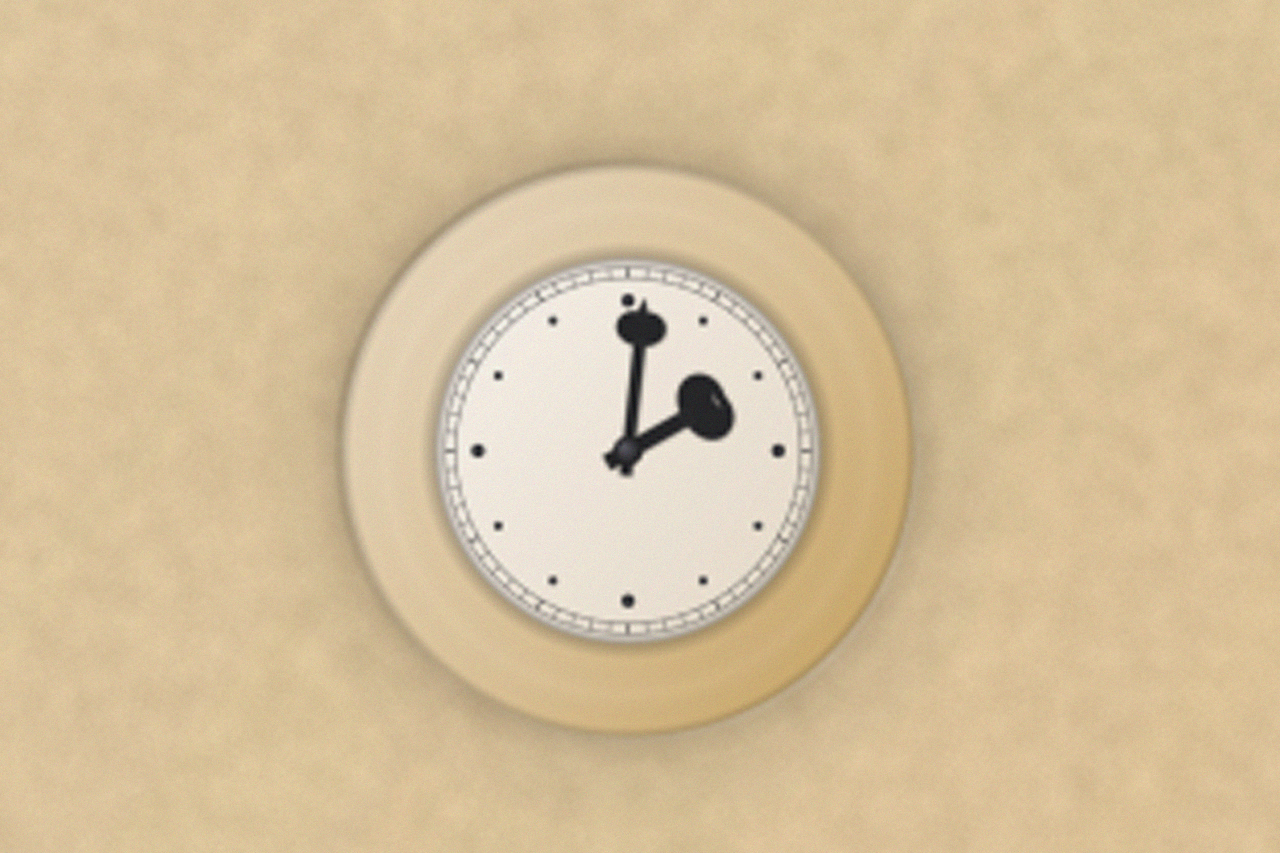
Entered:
2h01
